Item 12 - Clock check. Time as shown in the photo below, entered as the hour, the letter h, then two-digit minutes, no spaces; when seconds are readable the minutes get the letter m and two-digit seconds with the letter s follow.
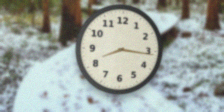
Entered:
8h16
